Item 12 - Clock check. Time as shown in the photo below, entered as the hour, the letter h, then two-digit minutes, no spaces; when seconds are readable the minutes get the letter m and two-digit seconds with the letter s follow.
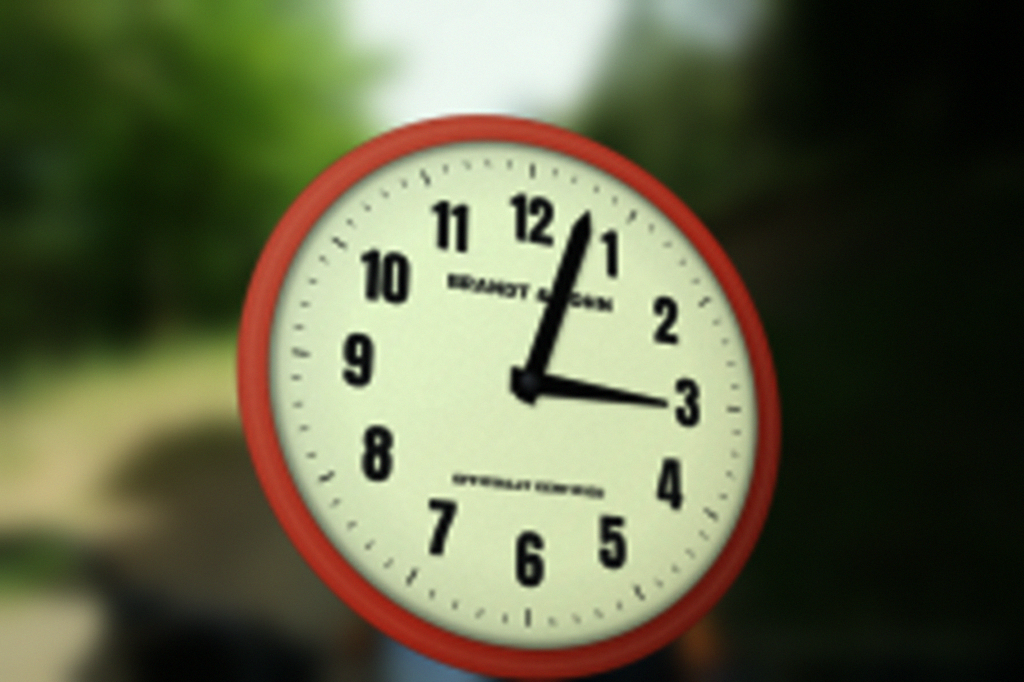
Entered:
3h03
